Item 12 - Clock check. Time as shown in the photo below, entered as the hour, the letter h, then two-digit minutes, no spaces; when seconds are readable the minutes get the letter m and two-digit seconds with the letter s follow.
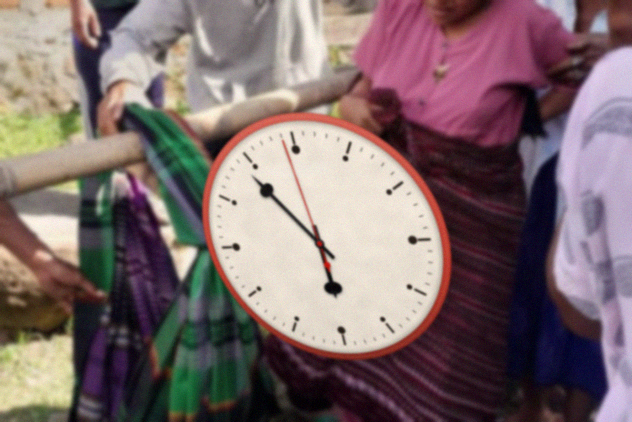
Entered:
5h53m59s
